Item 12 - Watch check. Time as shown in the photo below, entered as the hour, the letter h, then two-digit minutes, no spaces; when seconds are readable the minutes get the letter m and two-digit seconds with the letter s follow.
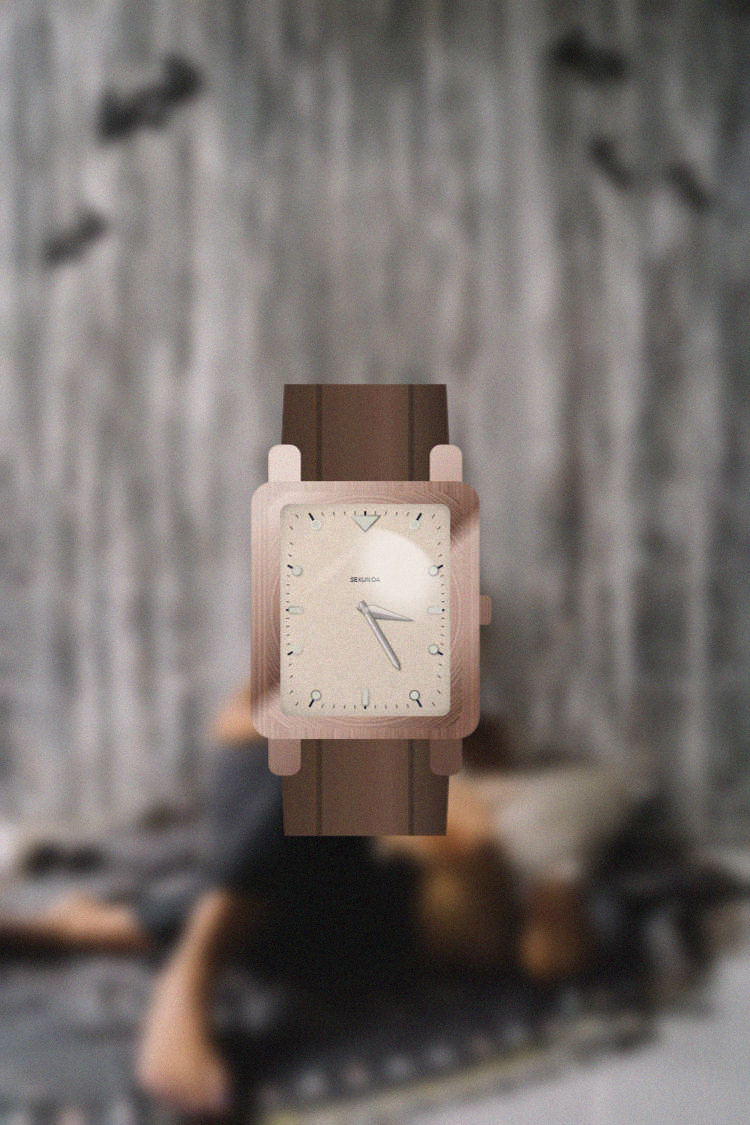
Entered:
3h25
